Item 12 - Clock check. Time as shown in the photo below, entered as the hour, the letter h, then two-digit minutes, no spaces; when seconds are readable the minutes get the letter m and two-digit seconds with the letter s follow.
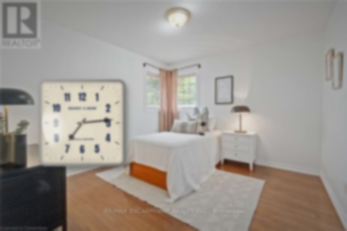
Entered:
7h14
